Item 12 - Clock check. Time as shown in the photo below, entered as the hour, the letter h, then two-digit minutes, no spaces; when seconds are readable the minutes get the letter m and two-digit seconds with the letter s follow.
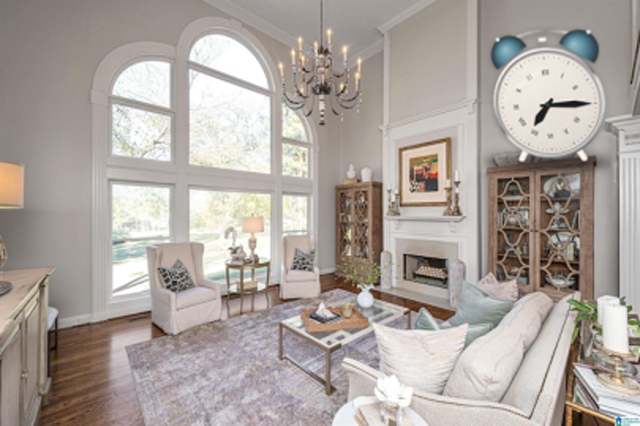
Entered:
7h15
